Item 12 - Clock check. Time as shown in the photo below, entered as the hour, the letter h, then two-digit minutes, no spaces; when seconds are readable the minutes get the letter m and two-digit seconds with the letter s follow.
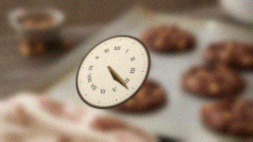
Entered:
4h21
